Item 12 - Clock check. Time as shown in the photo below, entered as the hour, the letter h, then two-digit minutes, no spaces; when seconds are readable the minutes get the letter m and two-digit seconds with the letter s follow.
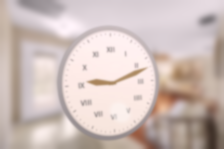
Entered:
9h12
